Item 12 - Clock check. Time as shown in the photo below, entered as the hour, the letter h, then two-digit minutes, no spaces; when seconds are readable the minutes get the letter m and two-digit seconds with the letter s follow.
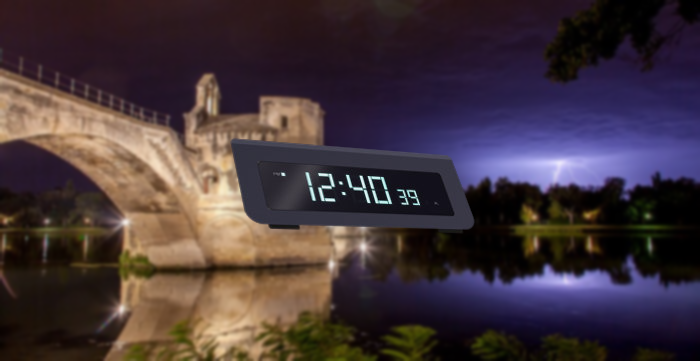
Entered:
12h40m39s
